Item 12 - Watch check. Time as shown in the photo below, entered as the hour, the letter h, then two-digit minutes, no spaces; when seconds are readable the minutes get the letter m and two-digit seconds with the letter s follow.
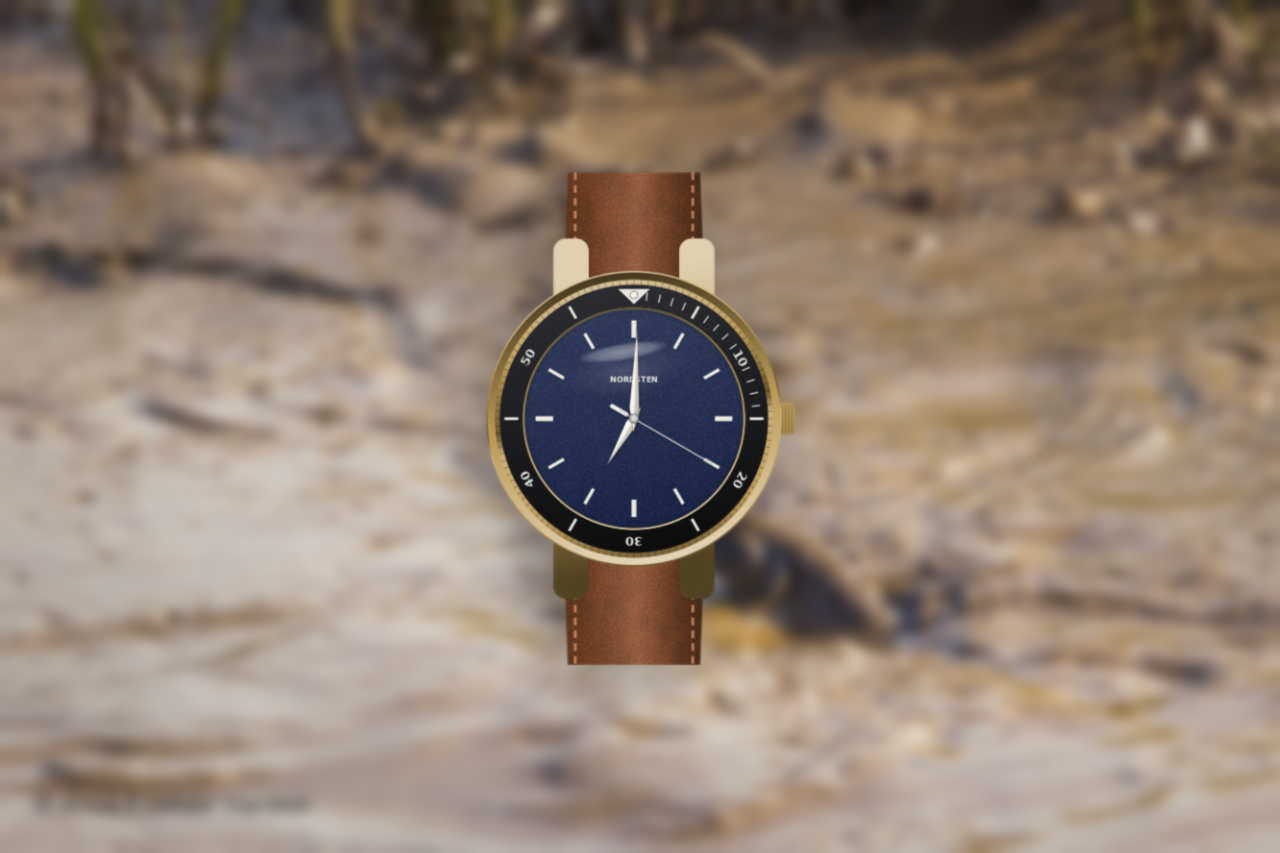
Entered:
7h00m20s
